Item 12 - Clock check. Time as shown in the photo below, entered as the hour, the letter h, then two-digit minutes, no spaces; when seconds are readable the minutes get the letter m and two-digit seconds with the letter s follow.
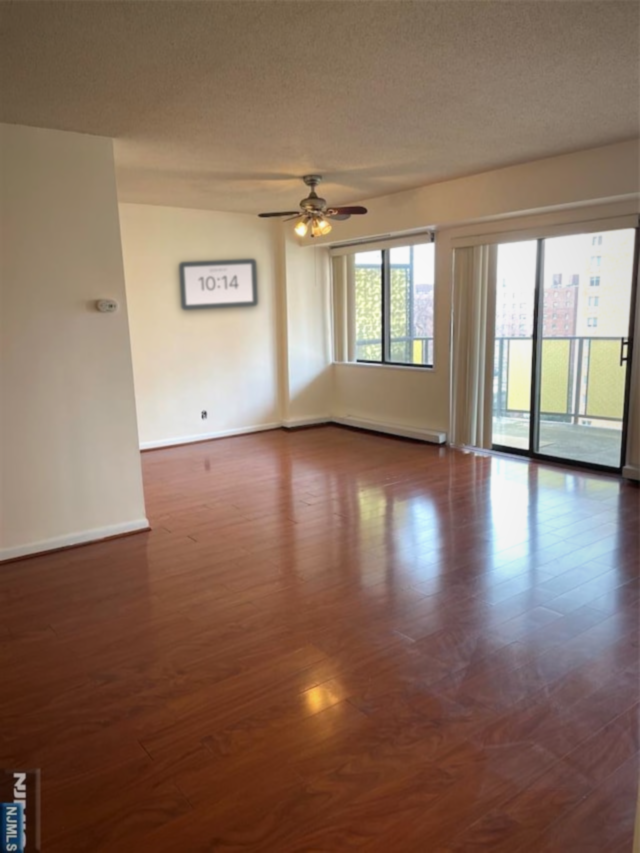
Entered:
10h14
